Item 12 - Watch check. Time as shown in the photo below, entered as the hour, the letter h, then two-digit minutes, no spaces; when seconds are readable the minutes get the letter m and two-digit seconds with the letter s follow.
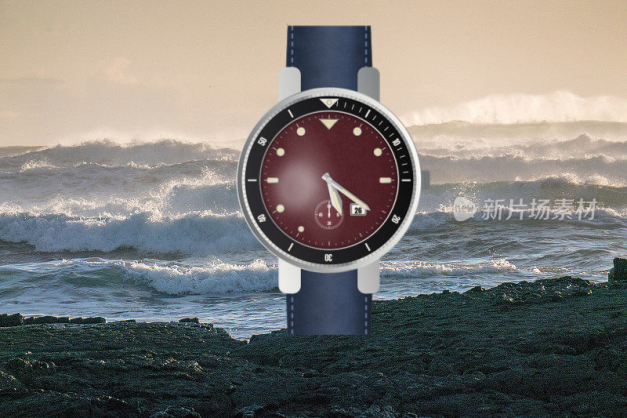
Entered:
5h21
